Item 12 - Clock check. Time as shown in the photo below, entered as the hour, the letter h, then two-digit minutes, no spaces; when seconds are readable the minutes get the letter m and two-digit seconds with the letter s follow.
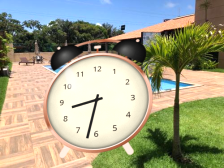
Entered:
8h32
